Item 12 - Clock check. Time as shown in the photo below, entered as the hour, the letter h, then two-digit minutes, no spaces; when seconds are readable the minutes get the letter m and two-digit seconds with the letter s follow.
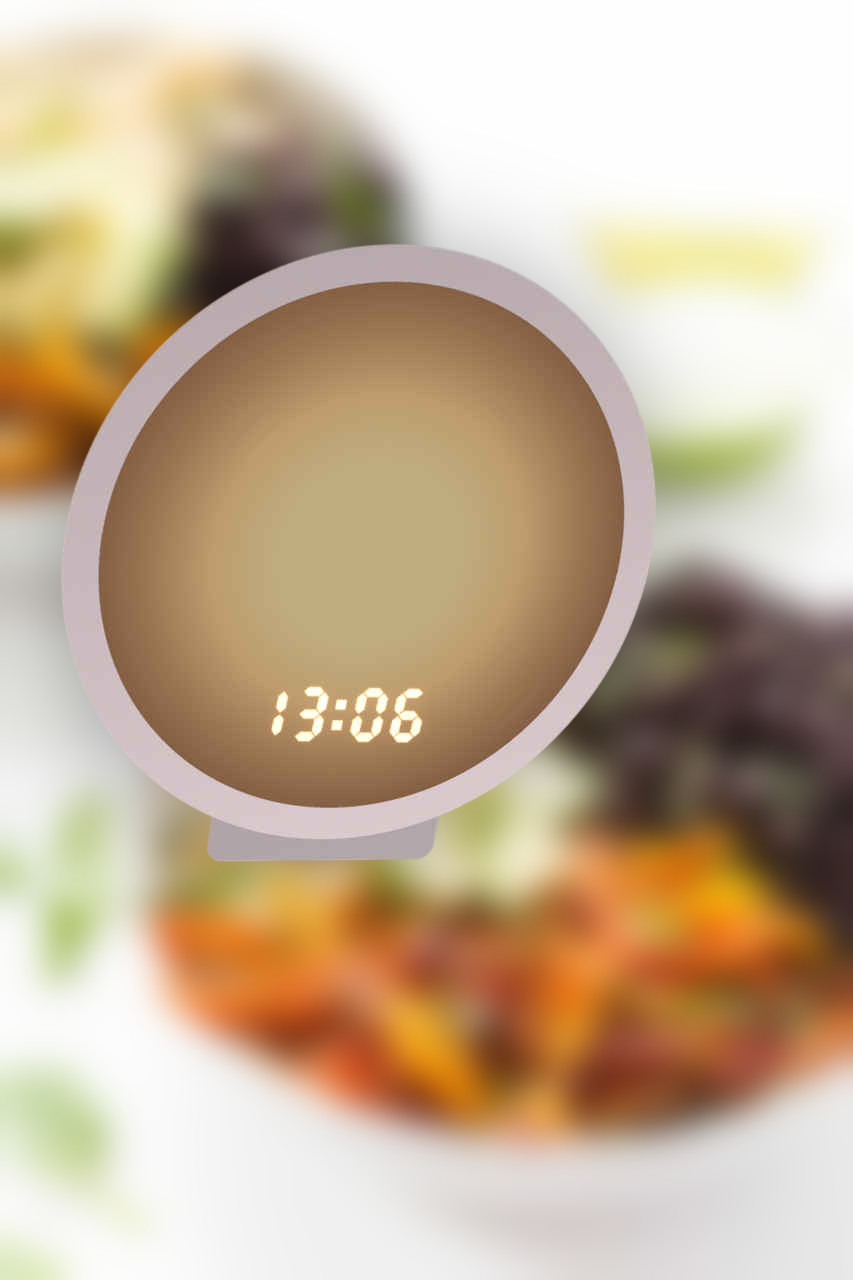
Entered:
13h06
